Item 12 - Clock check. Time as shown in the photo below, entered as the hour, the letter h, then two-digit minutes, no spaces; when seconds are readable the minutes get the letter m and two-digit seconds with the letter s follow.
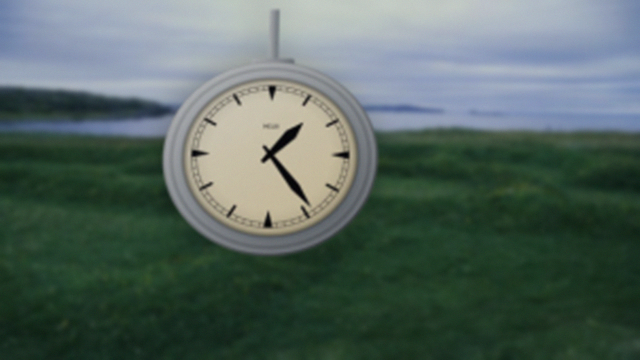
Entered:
1h24
